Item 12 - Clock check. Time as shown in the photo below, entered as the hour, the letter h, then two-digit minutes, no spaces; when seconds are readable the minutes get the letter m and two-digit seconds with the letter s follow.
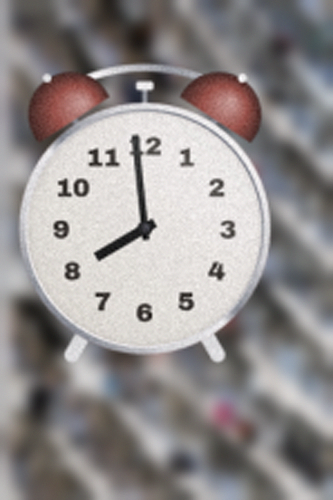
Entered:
7h59
